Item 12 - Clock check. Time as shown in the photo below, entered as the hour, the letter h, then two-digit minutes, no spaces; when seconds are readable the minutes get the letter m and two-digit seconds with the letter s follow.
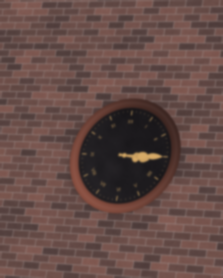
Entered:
3h15
